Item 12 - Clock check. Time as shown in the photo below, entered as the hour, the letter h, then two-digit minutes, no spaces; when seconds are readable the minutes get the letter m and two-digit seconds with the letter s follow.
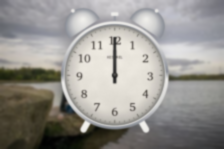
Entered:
12h00
